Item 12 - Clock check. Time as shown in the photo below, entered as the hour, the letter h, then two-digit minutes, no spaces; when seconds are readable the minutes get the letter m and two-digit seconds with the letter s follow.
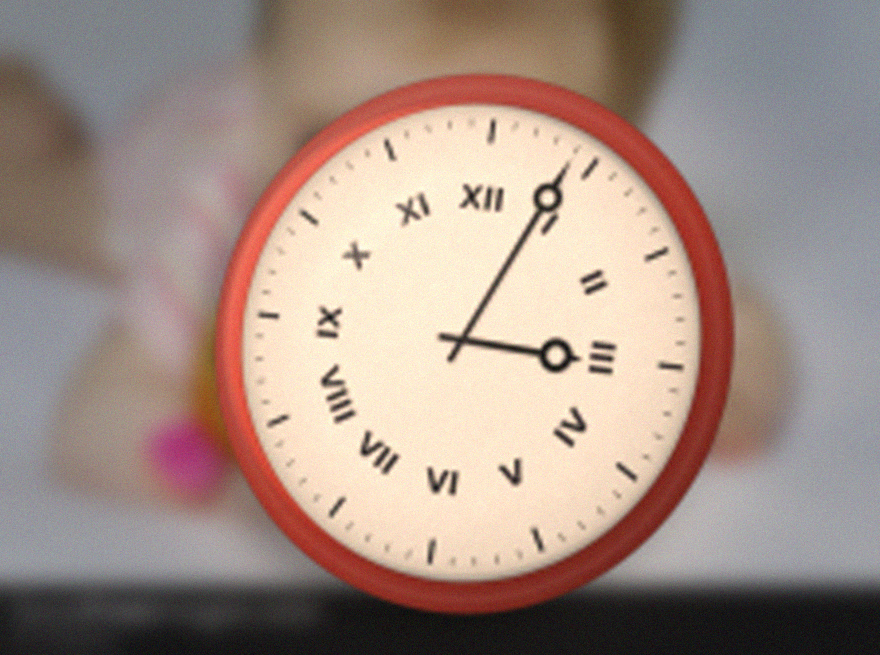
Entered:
3h04
